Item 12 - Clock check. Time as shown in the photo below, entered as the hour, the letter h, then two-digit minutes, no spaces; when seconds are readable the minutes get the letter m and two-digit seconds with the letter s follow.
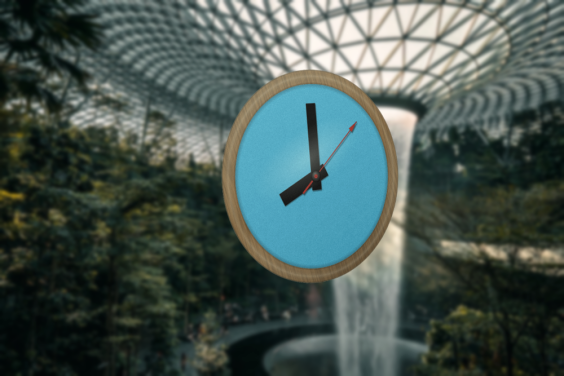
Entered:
7h59m07s
